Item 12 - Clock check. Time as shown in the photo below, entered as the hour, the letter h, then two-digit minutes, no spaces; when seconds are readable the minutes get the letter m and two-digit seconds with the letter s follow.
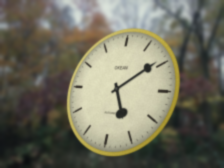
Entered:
5h09
